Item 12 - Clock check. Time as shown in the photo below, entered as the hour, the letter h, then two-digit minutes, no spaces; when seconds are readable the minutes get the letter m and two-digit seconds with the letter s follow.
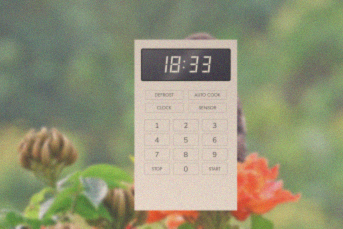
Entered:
18h33
